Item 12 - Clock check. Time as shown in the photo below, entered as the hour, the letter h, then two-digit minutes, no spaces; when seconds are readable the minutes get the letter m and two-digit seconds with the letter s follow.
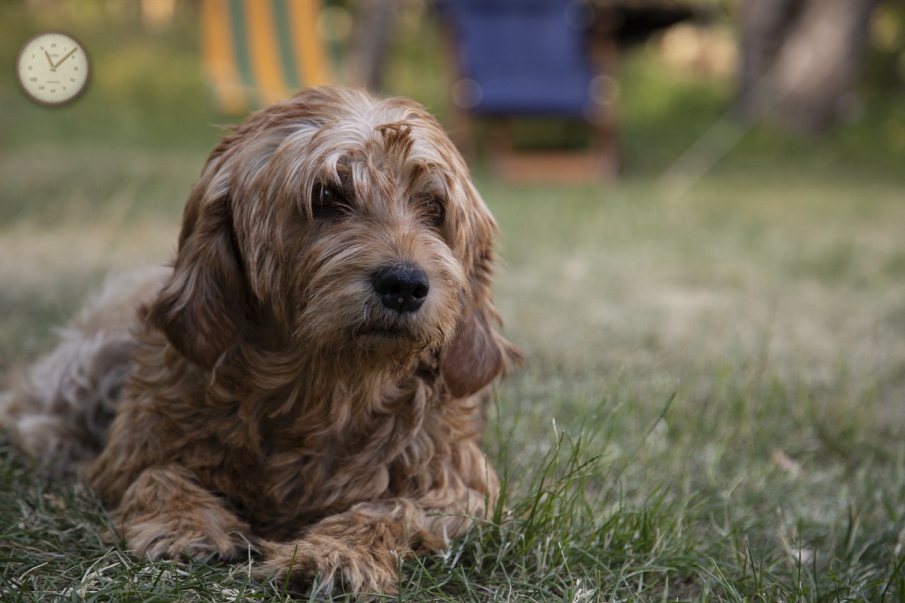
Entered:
11h08
